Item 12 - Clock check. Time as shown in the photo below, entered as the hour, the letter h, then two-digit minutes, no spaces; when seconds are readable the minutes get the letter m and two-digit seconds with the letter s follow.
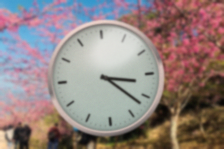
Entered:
3h22
